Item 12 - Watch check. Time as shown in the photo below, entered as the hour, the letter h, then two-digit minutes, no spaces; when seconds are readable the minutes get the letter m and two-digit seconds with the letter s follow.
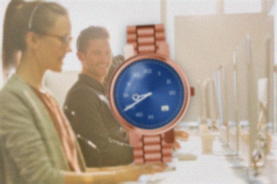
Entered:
8h40
